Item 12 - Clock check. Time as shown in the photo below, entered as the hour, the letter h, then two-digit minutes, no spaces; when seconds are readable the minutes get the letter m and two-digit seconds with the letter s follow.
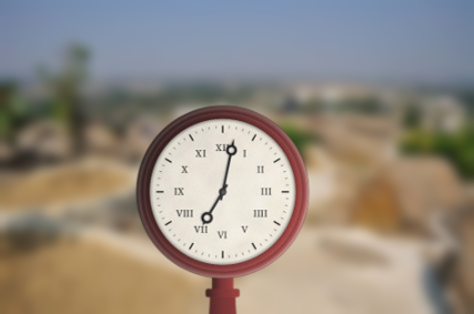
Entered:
7h02
